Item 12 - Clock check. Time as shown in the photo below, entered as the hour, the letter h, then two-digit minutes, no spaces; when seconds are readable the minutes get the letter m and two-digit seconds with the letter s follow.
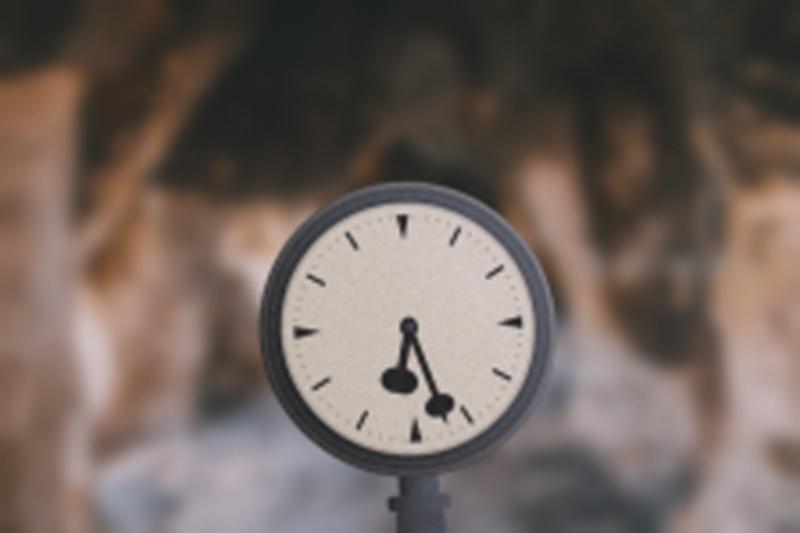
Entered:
6h27
